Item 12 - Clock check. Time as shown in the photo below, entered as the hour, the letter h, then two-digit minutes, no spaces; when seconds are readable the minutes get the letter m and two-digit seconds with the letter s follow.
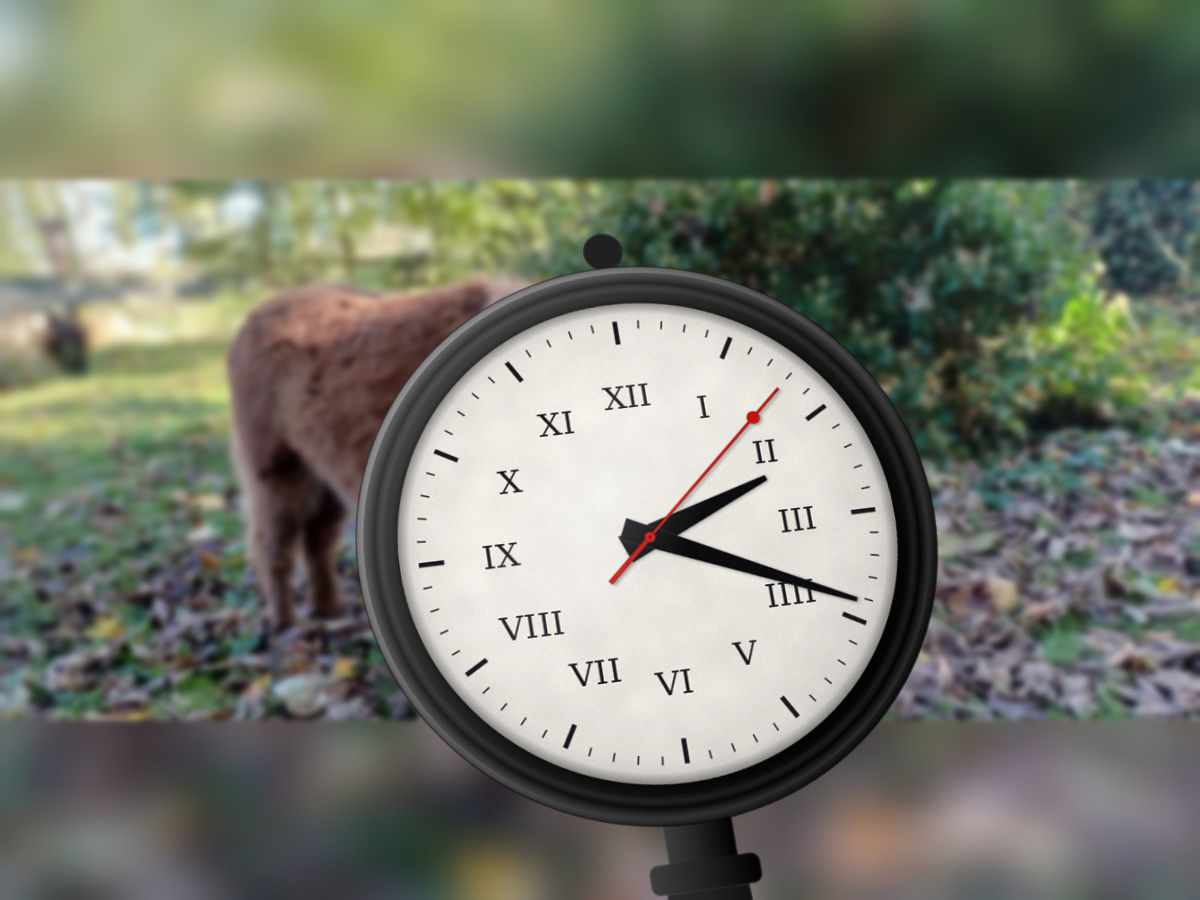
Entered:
2h19m08s
